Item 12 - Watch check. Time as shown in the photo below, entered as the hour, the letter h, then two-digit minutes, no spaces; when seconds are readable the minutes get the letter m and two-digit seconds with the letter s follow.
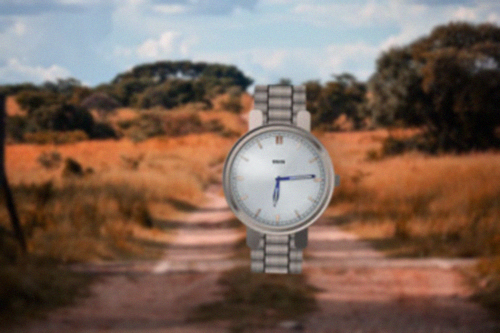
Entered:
6h14
